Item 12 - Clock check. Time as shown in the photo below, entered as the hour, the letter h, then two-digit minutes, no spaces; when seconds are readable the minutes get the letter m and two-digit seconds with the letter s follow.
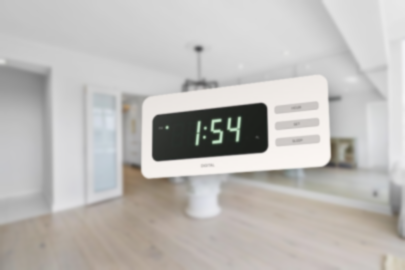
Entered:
1h54
